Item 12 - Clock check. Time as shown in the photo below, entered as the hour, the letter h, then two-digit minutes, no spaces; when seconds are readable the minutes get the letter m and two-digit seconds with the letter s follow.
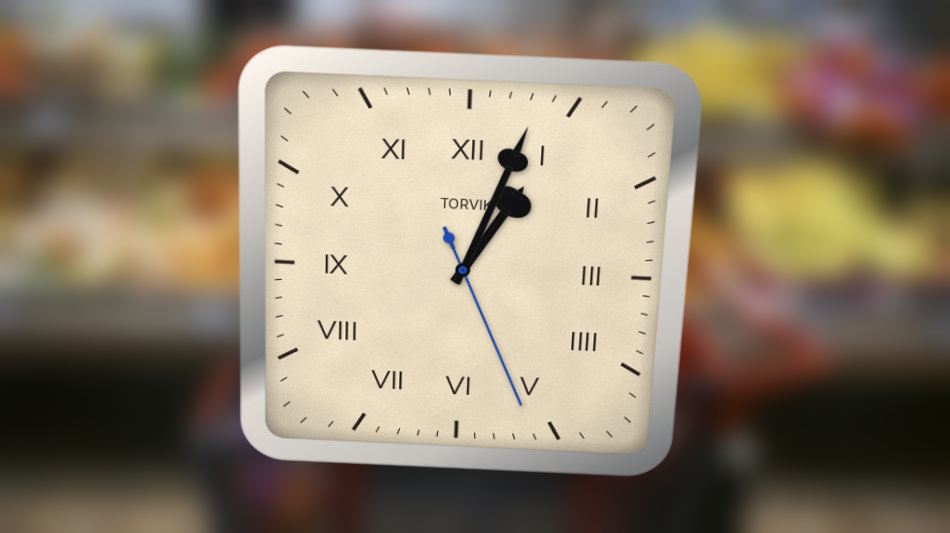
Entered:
1h03m26s
